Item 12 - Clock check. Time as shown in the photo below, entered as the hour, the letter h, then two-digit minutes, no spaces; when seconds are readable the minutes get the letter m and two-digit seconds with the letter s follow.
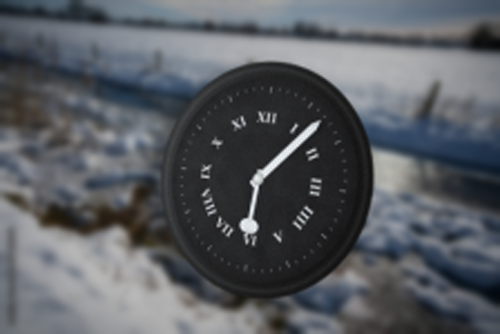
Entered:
6h07
